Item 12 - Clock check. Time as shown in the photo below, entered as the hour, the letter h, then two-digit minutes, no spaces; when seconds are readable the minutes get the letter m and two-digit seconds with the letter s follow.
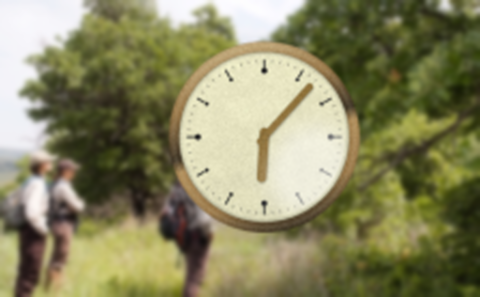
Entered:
6h07
